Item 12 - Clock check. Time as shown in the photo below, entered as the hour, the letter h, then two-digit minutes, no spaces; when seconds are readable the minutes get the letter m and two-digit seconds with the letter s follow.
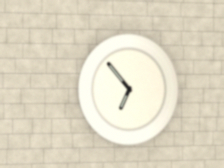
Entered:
6h53
